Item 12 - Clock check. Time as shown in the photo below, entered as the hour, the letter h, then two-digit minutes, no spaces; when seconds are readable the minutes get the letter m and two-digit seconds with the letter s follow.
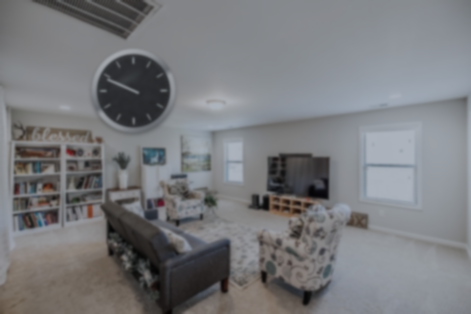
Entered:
9h49
